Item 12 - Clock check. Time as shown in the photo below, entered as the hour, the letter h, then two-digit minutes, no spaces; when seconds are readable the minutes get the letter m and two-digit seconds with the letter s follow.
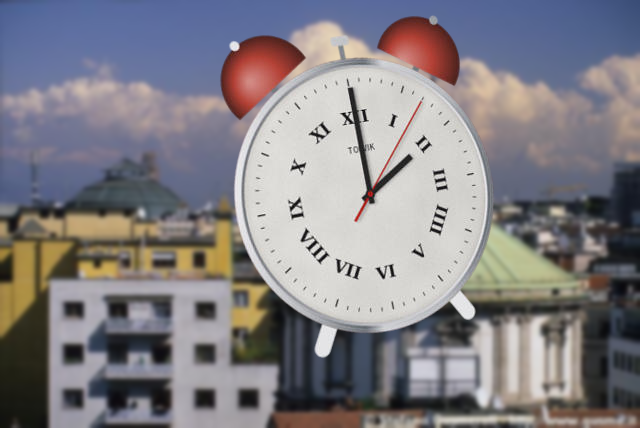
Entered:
2h00m07s
